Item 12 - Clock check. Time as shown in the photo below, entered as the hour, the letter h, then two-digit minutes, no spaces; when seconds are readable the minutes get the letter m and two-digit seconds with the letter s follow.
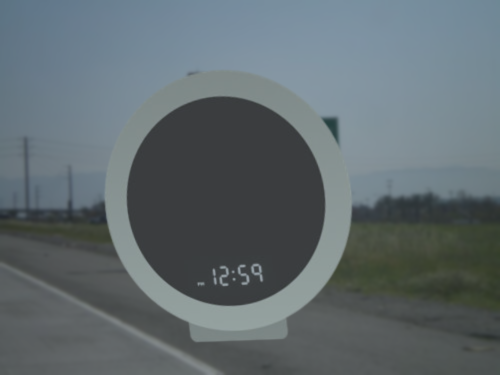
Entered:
12h59
